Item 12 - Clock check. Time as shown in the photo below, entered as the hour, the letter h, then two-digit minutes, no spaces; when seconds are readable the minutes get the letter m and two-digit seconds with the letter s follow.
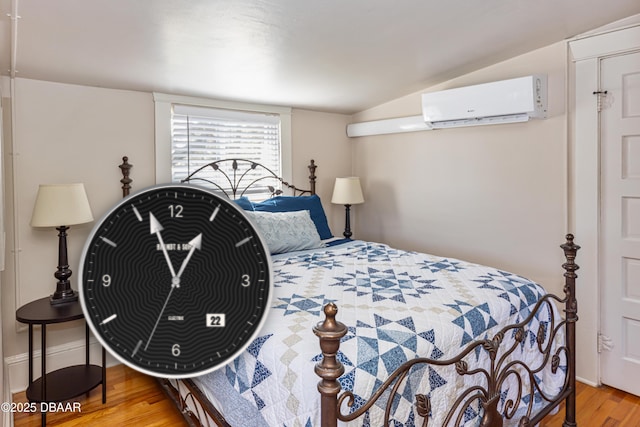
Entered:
12h56m34s
